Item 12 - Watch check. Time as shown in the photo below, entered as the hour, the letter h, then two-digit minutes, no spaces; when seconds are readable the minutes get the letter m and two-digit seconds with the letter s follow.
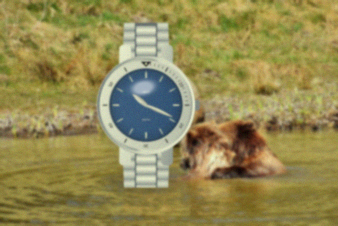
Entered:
10h19
